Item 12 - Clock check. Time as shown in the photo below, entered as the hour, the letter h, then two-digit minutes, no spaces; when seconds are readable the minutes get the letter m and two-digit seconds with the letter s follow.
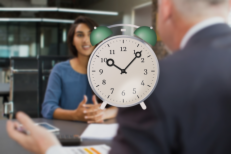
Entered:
10h07
